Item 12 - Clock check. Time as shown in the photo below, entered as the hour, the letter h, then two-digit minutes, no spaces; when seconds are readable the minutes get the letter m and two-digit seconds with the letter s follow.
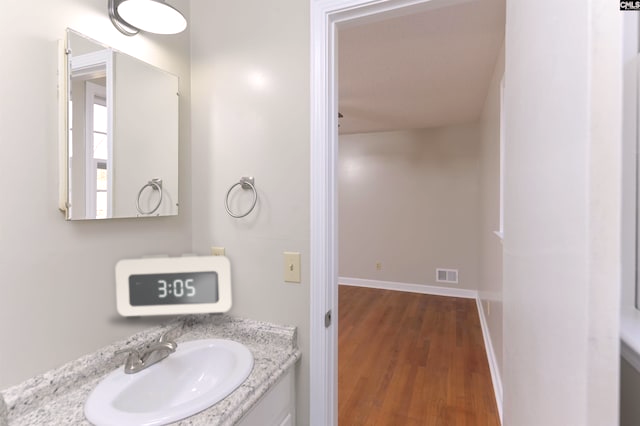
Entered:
3h05
